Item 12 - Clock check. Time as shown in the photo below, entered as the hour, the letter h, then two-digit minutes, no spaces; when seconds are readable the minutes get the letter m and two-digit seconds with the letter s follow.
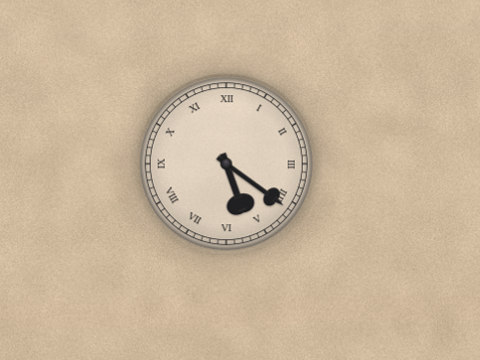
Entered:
5h21
